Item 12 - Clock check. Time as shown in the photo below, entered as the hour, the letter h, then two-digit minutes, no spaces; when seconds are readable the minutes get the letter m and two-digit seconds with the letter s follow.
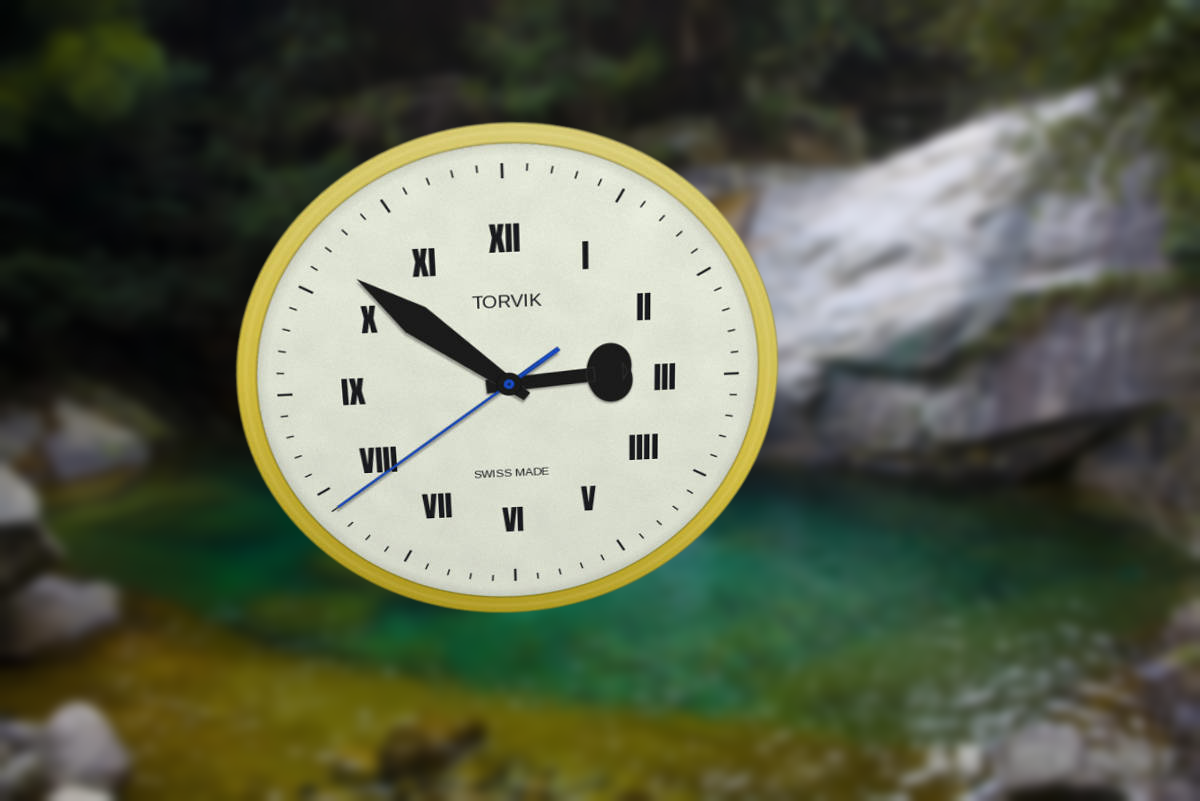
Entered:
2h51m39s
